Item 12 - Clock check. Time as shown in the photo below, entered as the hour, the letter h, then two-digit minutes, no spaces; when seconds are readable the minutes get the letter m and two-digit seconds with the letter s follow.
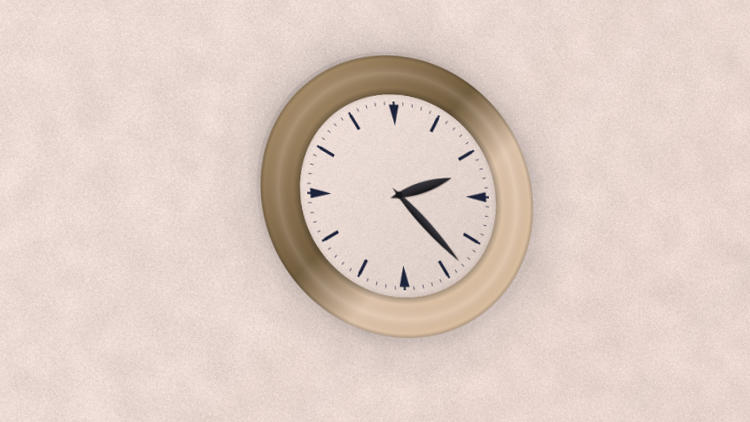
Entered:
2h23
